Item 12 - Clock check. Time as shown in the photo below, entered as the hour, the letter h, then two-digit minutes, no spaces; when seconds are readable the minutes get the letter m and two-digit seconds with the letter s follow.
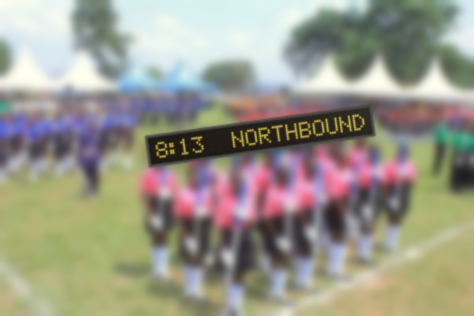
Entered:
8h13
